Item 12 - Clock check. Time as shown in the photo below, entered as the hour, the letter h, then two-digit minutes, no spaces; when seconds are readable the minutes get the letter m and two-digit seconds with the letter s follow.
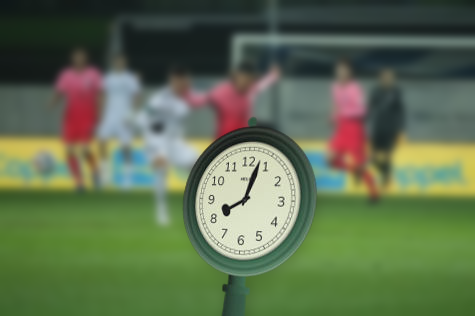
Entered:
8h03
